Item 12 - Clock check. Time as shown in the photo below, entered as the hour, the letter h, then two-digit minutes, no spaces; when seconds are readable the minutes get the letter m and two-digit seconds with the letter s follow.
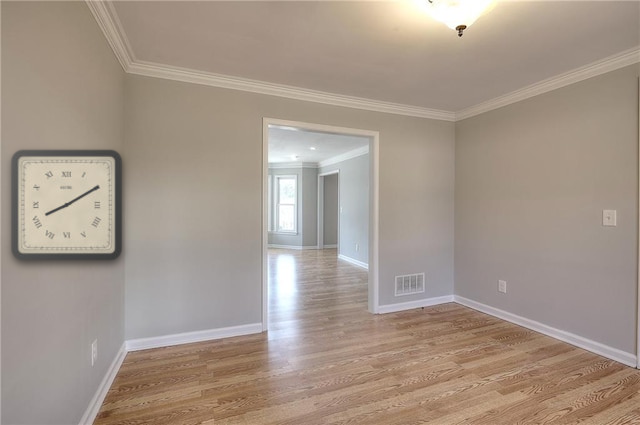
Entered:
8h10
